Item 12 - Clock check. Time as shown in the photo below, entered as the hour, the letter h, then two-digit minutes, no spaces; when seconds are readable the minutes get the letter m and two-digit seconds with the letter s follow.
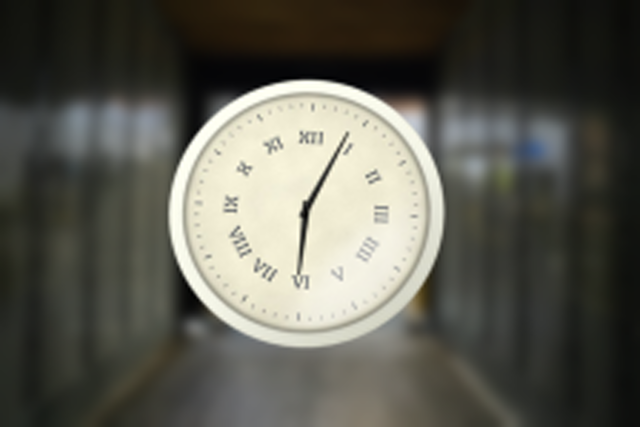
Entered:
6h04
